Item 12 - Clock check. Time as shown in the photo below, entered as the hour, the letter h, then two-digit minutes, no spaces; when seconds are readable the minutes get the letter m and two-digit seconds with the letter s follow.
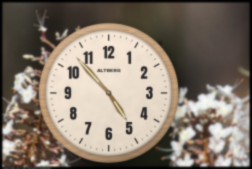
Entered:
4h53
